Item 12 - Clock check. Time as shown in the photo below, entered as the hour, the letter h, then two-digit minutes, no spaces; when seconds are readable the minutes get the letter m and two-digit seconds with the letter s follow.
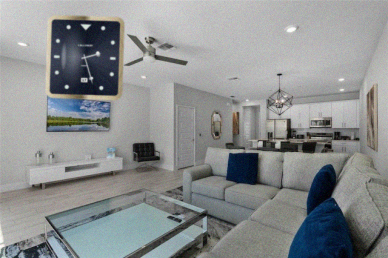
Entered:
2h27
